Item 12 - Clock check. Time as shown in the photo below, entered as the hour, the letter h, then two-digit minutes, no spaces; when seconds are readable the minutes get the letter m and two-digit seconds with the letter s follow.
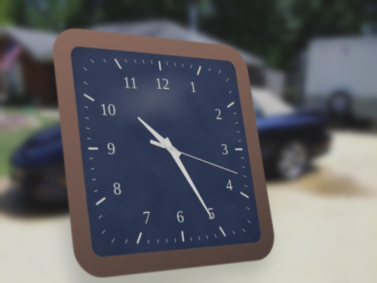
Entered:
10h25m18s
